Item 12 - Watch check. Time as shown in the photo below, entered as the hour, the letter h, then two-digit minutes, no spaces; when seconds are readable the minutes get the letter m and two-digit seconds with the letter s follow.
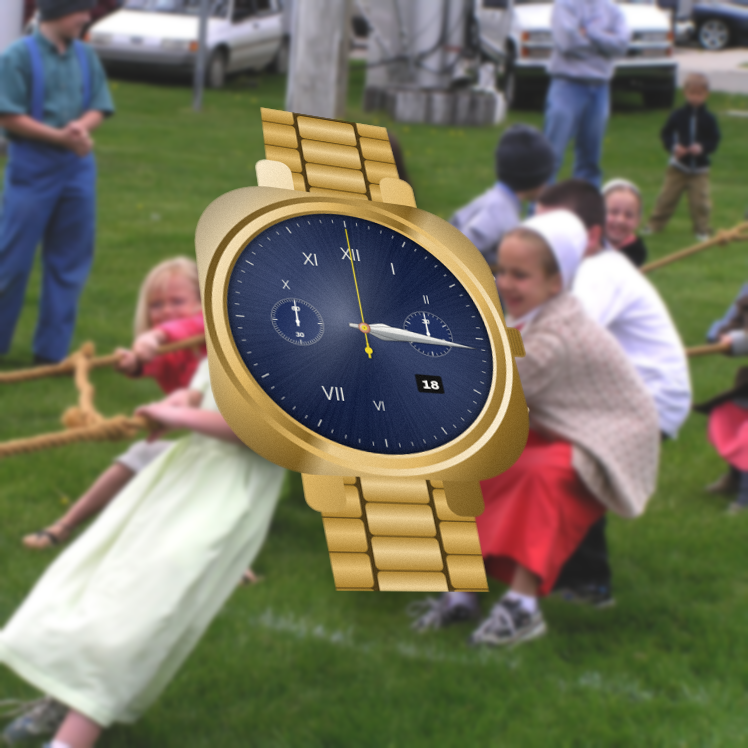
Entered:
3h16
